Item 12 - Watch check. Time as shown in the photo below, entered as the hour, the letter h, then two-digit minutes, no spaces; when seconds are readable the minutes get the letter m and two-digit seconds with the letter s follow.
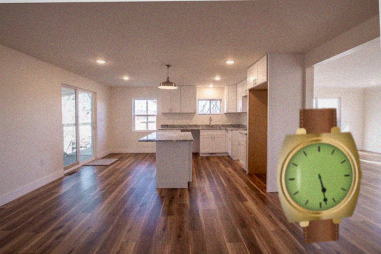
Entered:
5h28
